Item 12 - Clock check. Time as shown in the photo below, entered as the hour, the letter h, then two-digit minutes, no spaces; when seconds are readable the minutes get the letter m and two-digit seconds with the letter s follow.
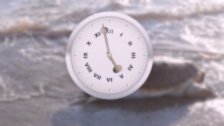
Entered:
4h58
